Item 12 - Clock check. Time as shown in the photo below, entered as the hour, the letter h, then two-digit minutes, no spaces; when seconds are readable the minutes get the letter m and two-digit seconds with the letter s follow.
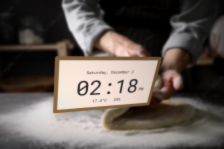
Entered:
2h18
